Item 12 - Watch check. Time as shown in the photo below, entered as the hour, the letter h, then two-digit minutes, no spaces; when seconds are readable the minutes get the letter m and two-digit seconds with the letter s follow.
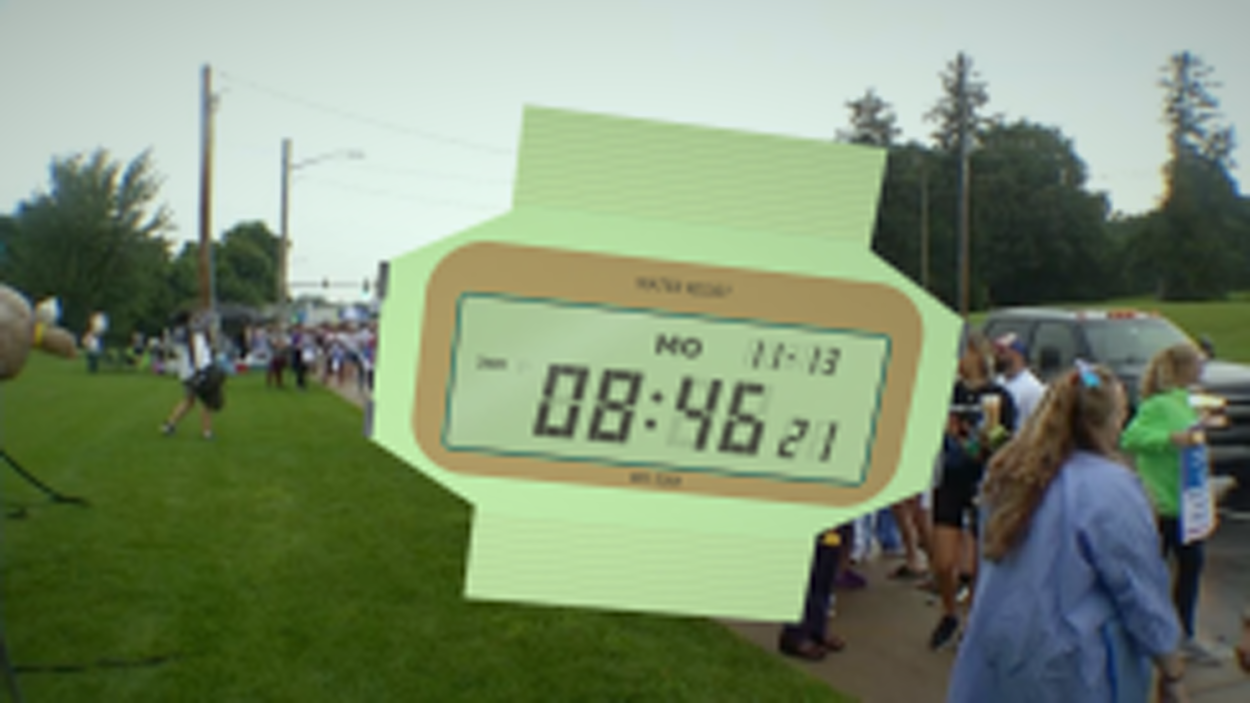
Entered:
8h46m21s
